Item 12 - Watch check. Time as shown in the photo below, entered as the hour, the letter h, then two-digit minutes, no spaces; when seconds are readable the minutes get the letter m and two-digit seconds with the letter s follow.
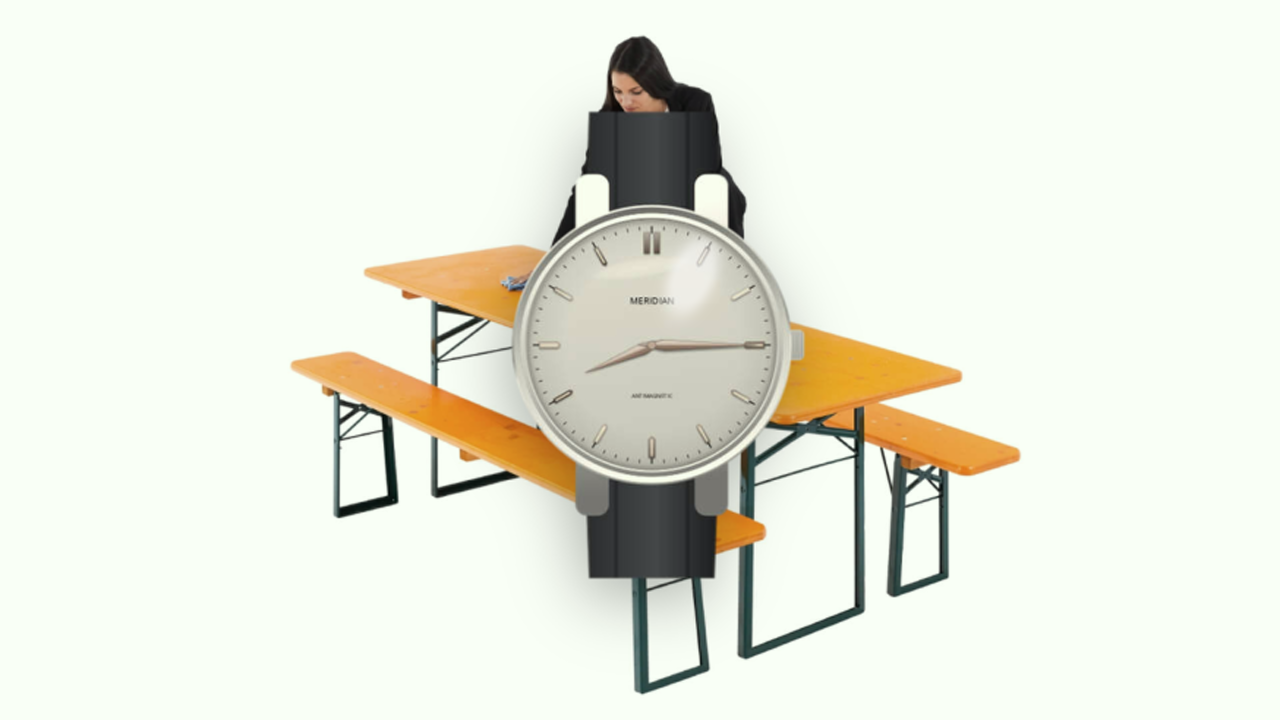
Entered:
8h15
